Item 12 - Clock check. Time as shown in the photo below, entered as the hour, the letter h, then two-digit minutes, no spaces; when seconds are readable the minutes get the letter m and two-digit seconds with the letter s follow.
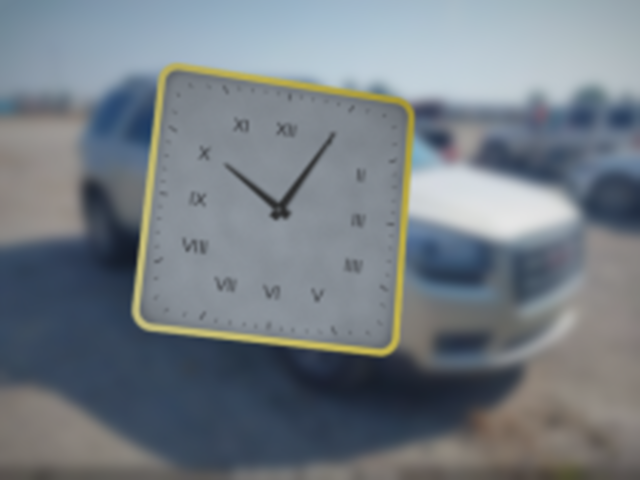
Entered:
10h05
